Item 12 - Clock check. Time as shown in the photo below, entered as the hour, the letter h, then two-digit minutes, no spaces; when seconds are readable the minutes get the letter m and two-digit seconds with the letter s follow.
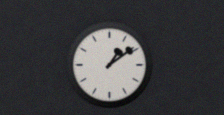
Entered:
1h09
